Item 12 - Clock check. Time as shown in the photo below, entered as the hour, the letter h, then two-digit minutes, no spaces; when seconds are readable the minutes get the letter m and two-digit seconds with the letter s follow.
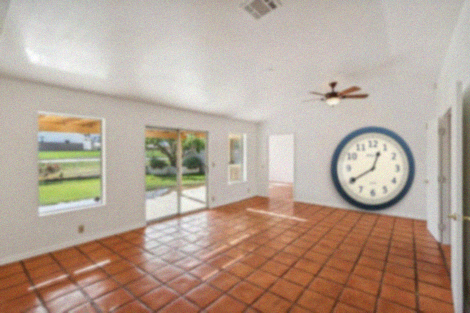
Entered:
12h40
